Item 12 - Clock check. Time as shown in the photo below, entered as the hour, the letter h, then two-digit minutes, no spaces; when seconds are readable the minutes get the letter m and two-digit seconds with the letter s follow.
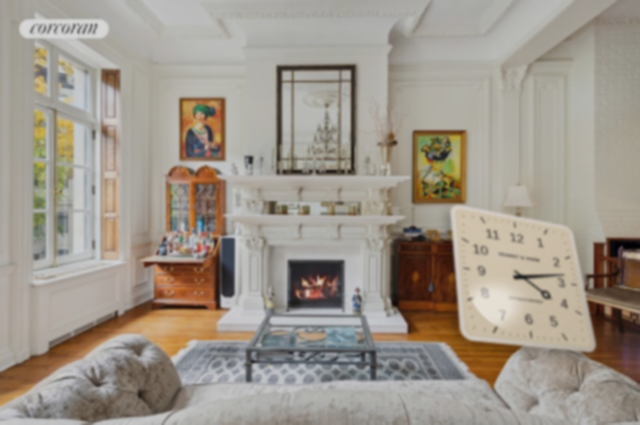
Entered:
4h13
